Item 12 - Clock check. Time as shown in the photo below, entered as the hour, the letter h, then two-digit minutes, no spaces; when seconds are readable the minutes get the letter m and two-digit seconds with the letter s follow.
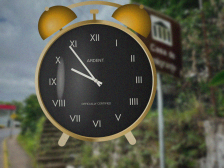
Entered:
9h54
